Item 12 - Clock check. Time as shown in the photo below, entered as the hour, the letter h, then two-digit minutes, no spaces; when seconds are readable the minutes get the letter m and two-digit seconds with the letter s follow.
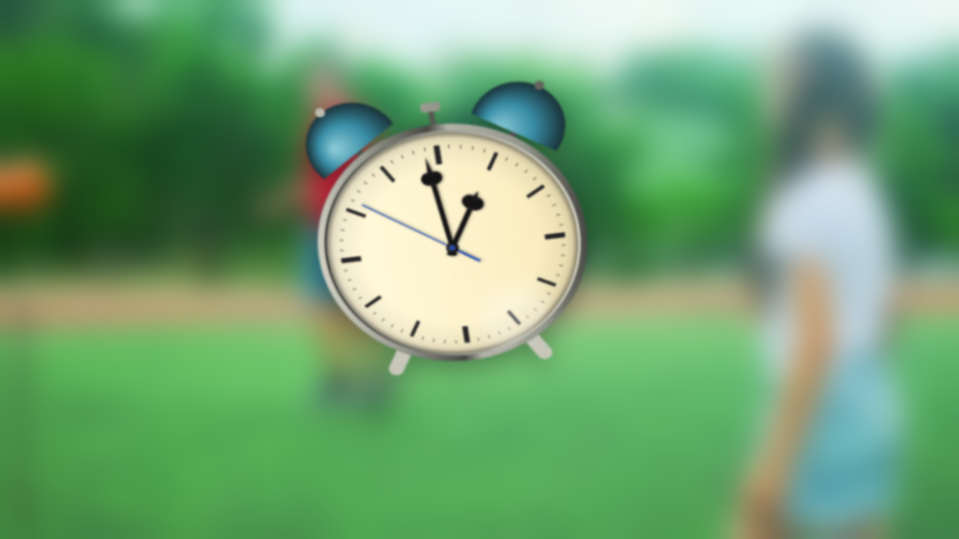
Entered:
12h58m51s
